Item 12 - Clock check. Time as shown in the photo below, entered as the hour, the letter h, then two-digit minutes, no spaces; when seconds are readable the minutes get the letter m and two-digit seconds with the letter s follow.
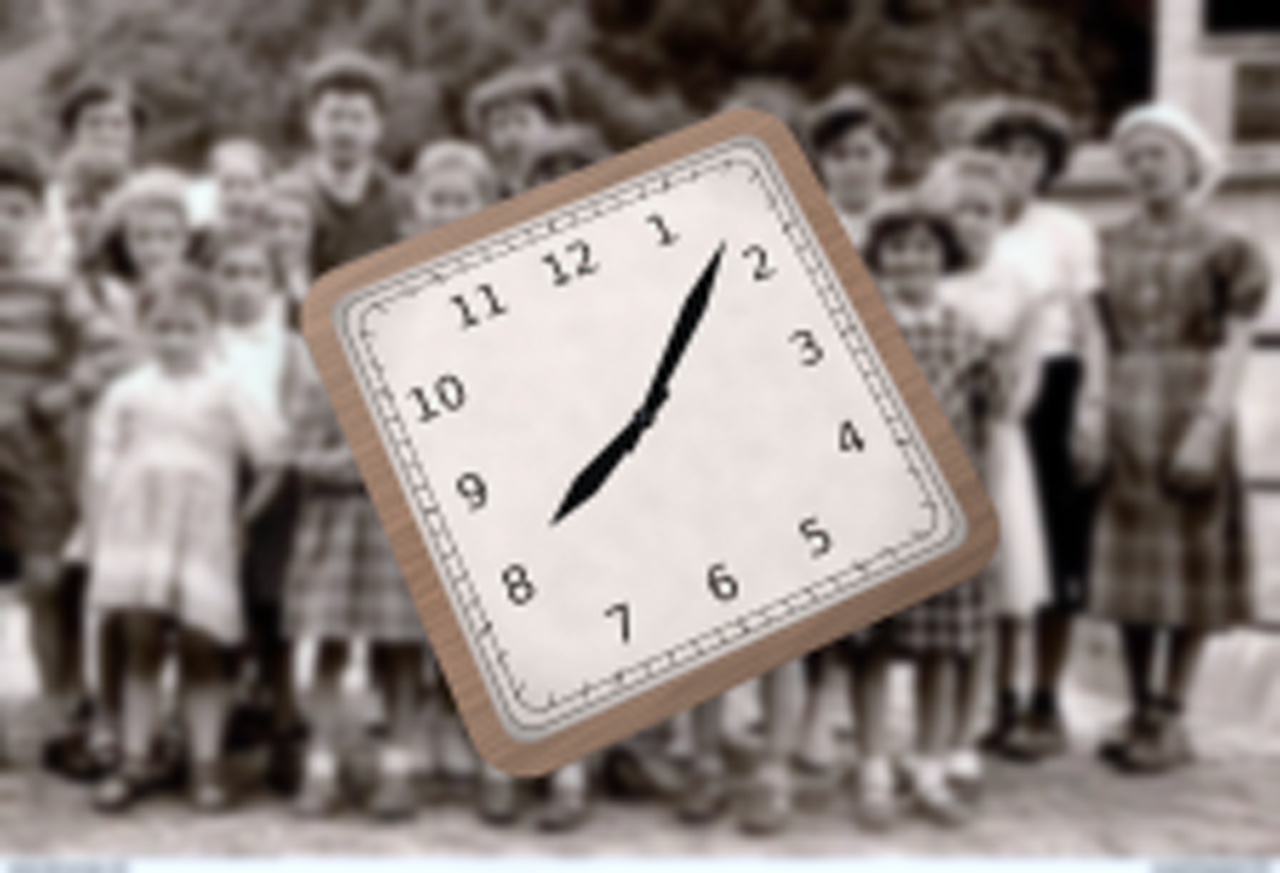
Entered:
8h08
